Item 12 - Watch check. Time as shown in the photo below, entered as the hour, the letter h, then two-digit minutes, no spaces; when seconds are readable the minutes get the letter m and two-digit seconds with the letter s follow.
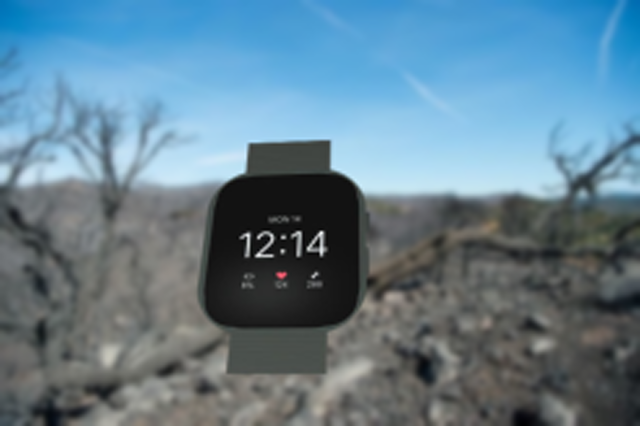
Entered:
12h14
